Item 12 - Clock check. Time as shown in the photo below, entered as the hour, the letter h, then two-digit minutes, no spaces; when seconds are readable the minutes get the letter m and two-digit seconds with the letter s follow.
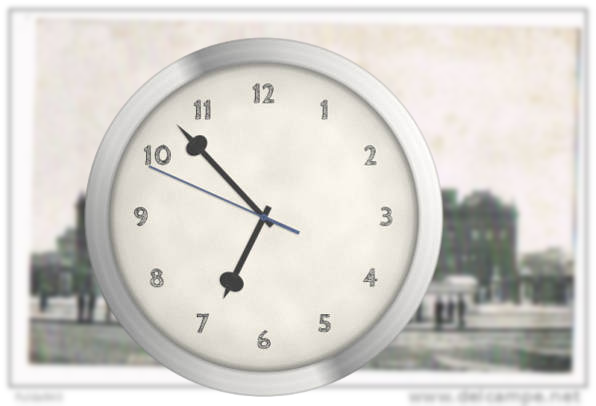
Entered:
6h52m49s
